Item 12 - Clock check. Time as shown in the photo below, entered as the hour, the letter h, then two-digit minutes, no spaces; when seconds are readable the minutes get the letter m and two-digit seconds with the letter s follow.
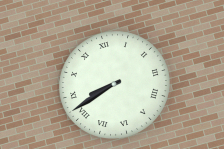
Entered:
8h42
